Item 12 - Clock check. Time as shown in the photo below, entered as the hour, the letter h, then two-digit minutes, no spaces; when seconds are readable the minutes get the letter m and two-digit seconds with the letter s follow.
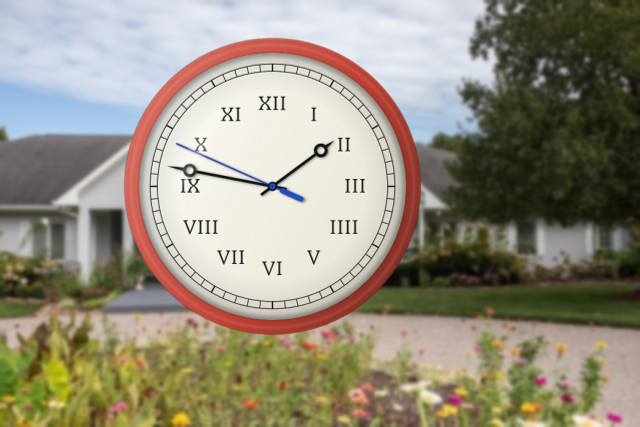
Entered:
1h46m49s
